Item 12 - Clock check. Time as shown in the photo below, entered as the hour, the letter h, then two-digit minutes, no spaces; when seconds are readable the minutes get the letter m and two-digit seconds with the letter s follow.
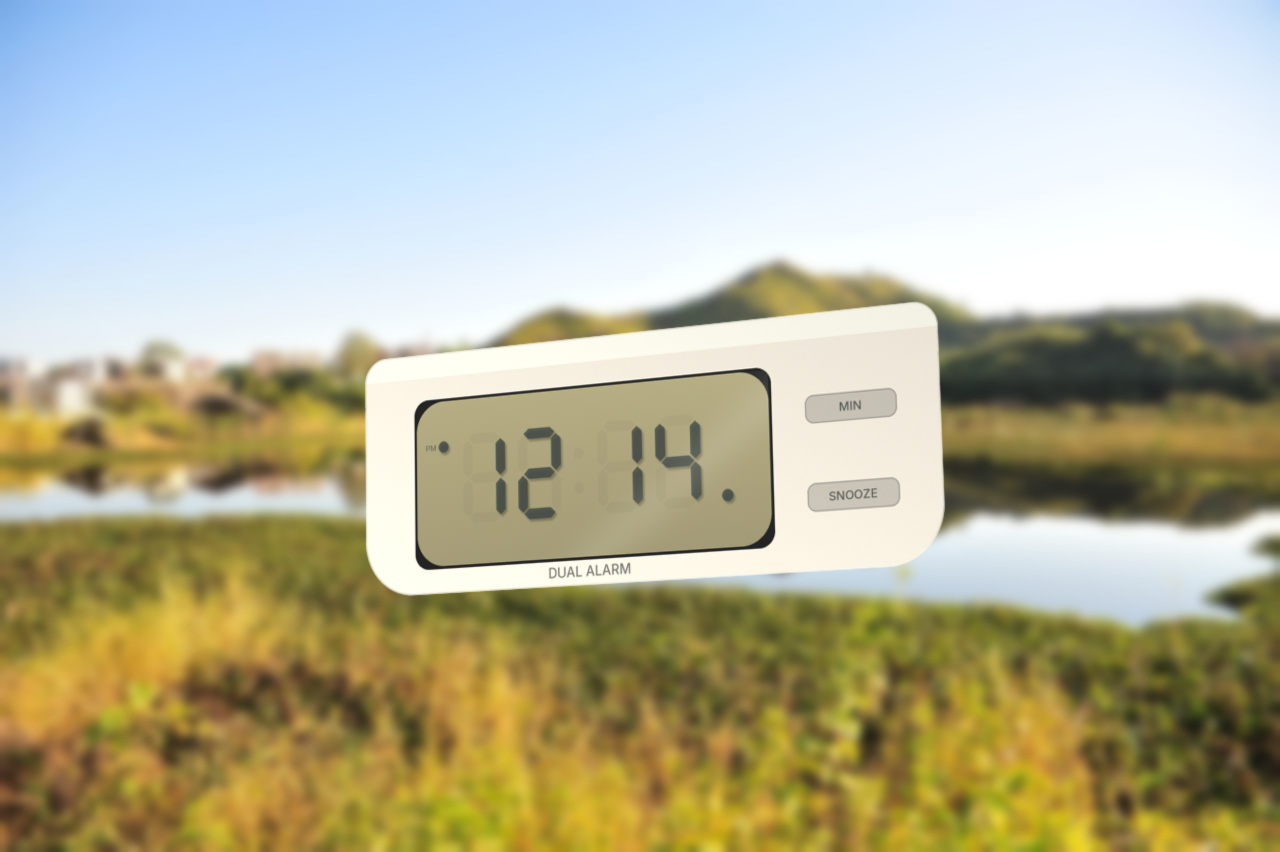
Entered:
12h14
